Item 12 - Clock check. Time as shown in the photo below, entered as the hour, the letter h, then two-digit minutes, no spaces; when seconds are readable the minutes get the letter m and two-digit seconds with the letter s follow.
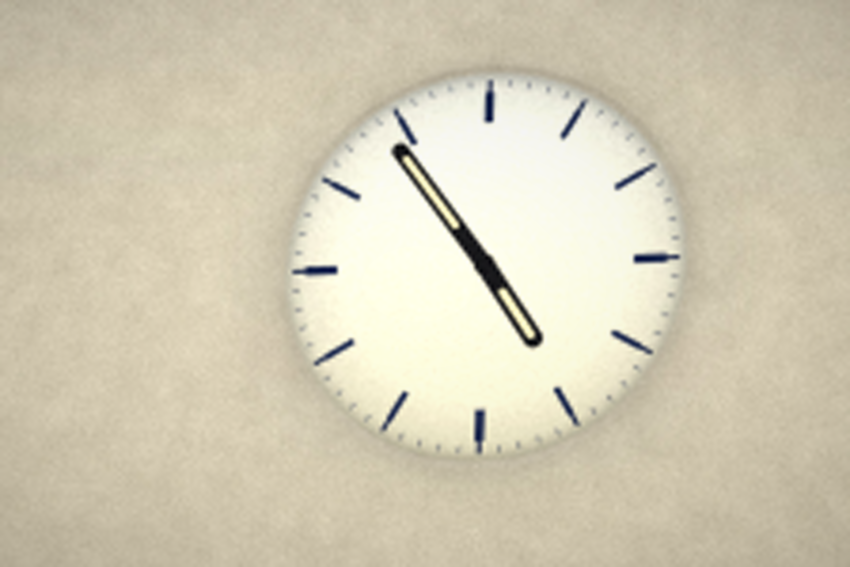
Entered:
4h54
